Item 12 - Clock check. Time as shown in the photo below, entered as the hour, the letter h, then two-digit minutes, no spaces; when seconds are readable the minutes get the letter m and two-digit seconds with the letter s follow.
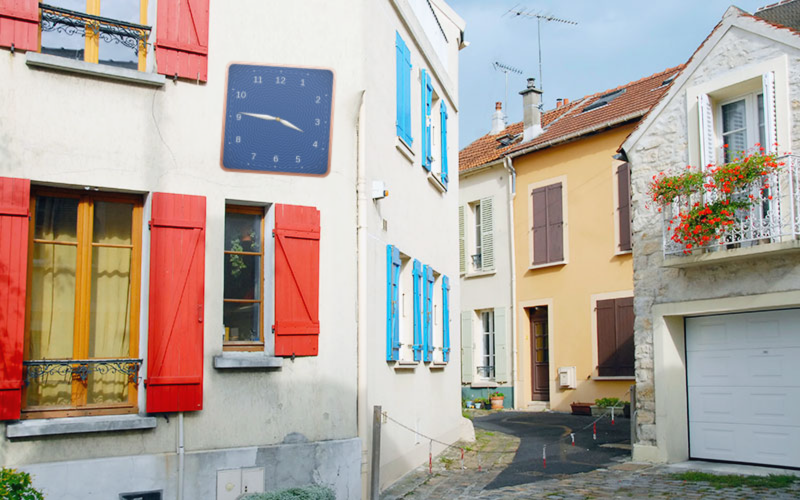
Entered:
3h46
